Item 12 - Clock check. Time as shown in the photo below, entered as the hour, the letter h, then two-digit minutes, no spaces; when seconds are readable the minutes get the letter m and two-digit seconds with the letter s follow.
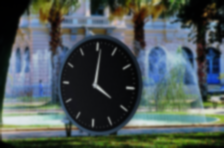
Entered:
4h01
